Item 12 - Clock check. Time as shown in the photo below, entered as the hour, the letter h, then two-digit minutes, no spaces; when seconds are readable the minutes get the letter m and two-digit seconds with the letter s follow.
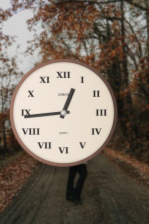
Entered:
12h44
